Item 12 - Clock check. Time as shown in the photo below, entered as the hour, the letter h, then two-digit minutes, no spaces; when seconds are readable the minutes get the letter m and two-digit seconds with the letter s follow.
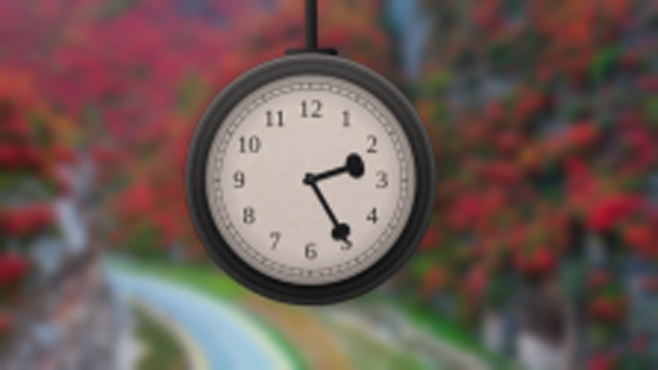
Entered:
2h25
